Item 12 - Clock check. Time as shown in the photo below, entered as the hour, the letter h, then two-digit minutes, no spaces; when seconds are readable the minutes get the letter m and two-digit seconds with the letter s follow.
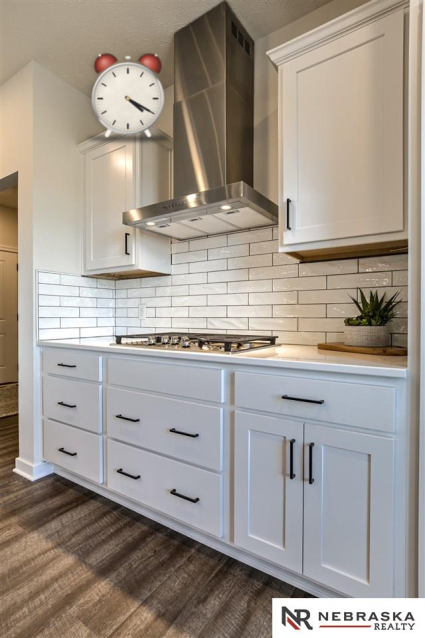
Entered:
4h20
